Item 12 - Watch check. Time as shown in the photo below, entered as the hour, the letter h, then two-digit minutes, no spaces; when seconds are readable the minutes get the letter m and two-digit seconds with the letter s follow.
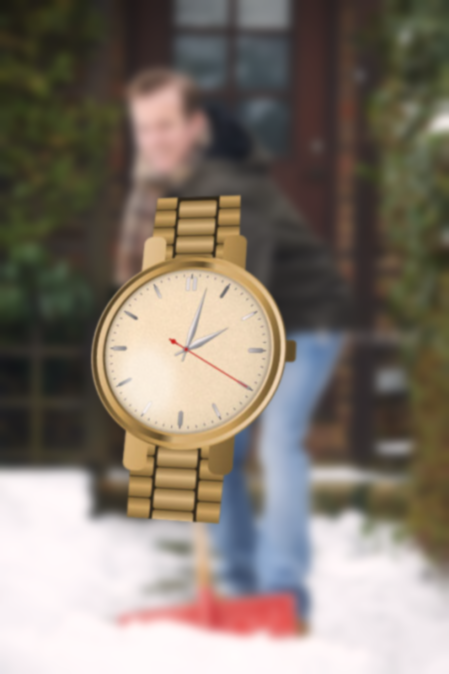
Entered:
2h02m20s
